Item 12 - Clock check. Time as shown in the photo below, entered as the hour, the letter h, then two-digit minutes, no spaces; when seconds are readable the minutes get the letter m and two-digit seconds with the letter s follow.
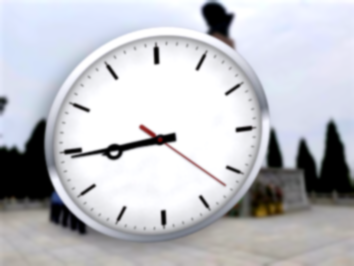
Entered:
8h44m22s
